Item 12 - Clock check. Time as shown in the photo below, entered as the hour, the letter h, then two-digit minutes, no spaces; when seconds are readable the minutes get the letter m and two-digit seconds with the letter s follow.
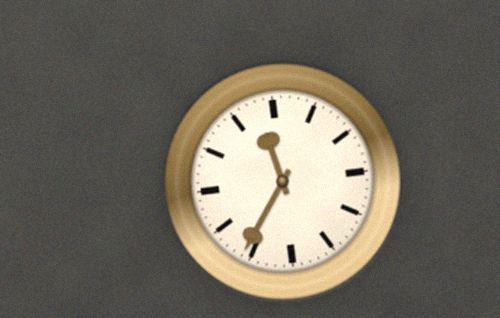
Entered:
11h36
